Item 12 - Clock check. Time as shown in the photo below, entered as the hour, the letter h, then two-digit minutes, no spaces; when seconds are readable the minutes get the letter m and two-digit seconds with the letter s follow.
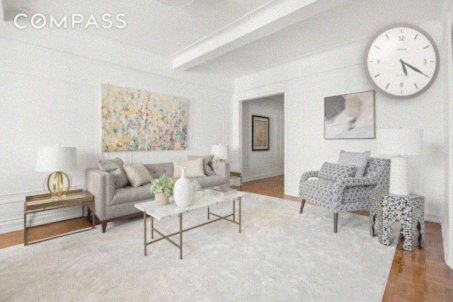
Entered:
5h20
